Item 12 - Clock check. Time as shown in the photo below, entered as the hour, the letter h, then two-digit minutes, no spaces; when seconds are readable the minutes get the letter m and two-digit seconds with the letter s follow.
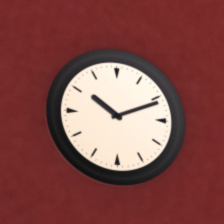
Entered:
10h11
